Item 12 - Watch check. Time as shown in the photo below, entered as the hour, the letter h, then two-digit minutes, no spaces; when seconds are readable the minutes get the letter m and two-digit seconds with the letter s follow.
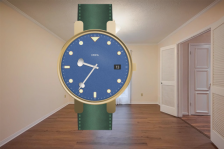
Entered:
9h36
